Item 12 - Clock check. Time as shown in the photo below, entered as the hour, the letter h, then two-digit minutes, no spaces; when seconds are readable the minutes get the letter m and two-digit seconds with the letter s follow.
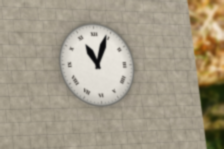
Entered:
11h04
